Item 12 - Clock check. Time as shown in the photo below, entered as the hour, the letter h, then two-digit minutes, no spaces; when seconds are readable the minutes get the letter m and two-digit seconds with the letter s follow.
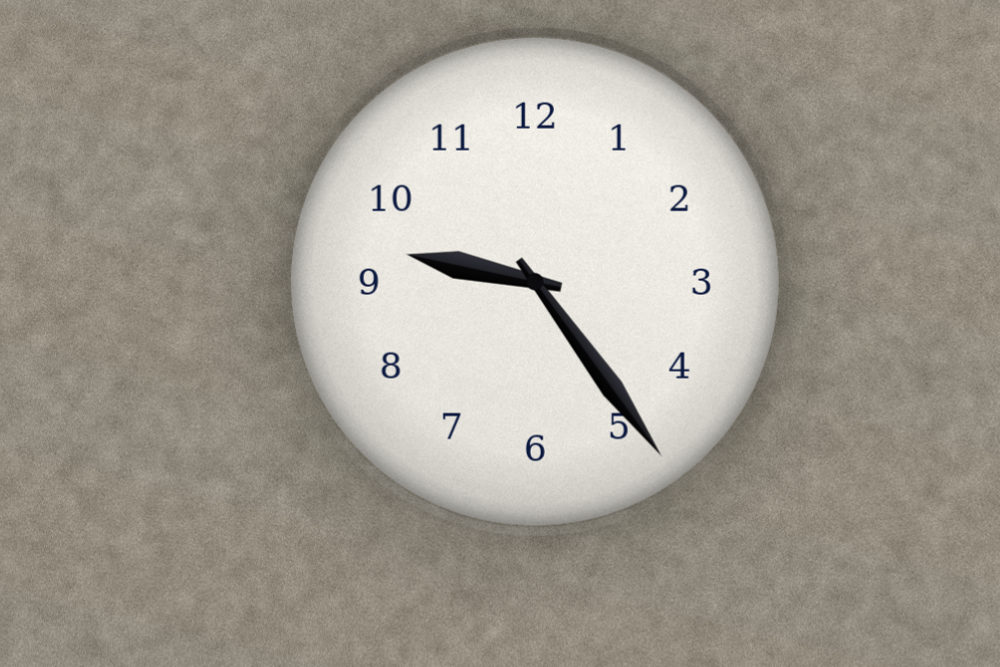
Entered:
9h24
